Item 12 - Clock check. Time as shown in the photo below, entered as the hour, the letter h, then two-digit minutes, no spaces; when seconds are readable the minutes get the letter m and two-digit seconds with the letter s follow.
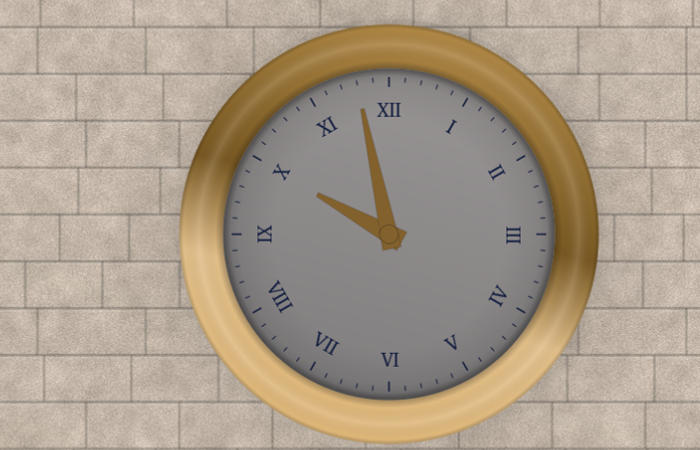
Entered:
9h58
